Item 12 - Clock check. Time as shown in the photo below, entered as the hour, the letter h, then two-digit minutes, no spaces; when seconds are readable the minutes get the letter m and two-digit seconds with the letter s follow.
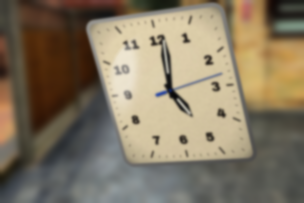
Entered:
5h01m13s
